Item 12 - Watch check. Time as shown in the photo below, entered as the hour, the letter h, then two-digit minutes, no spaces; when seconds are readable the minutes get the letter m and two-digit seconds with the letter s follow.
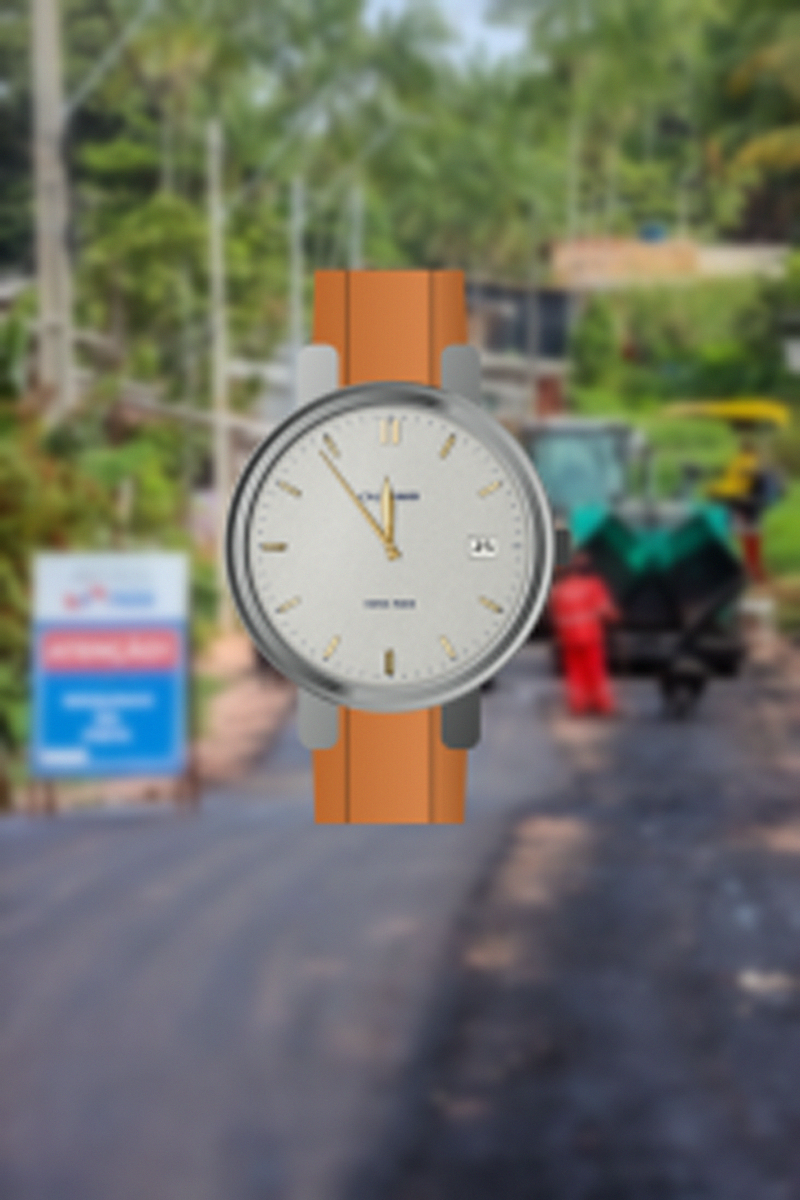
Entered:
11h54
